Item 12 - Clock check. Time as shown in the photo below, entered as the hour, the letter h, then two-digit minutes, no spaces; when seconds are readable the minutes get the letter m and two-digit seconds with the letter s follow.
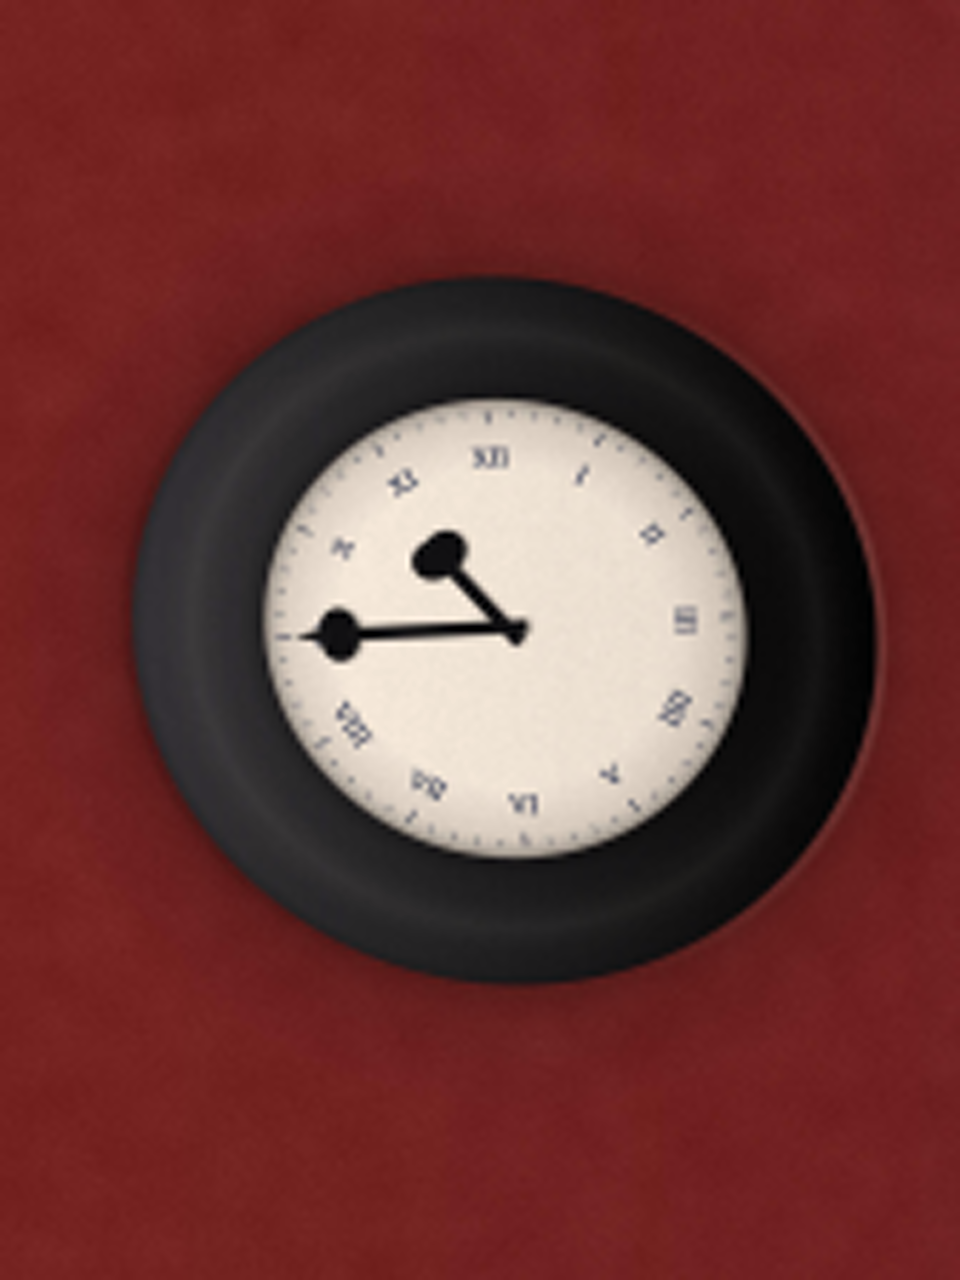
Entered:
10h45
